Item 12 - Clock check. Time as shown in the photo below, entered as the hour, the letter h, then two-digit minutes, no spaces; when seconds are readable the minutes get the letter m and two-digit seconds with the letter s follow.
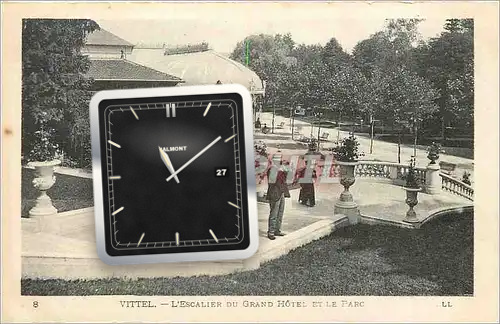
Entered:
11h09
